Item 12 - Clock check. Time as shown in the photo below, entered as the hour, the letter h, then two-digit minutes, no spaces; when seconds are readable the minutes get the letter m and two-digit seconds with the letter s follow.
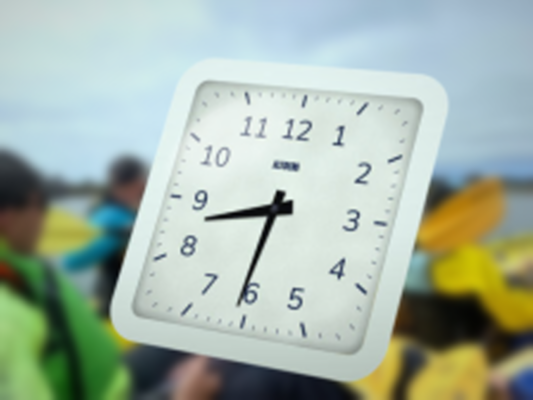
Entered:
8h31
